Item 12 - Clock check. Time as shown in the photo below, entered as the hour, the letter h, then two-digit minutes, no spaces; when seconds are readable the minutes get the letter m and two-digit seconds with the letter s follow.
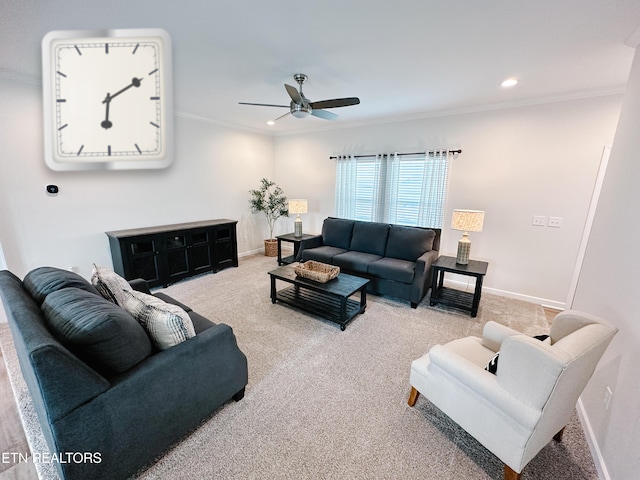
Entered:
6h10
